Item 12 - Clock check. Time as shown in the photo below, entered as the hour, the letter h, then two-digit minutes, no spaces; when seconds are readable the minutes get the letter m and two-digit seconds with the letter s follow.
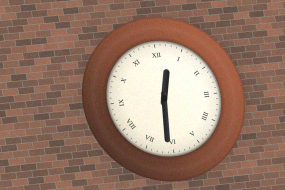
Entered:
12h31
